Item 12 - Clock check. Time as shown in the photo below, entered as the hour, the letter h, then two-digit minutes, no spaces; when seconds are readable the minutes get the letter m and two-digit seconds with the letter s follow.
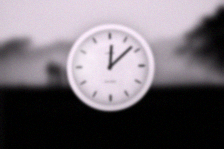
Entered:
12h08
